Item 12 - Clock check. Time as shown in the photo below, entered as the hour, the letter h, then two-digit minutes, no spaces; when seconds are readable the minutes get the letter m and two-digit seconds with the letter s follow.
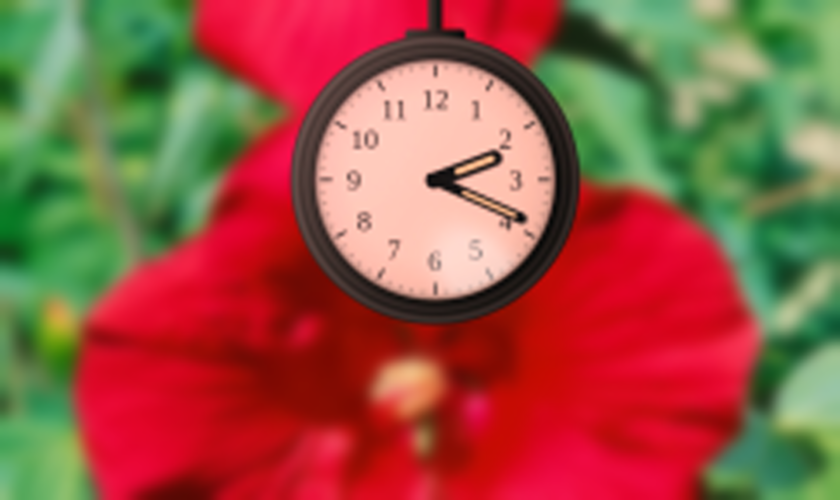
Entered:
2h19
